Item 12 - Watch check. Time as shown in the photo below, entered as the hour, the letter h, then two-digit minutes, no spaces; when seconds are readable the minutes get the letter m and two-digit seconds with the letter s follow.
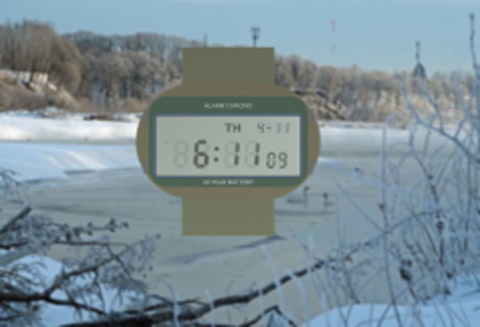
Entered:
6h11m09s
